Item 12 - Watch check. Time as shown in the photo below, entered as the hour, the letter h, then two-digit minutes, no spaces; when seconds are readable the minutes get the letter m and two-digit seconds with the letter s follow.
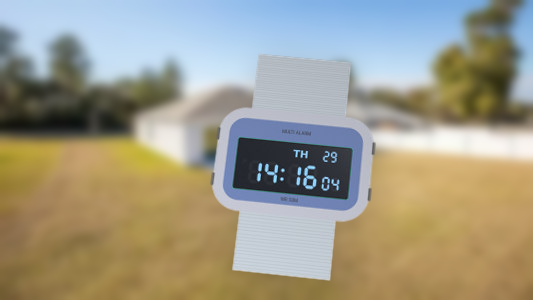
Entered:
14h16m04s
